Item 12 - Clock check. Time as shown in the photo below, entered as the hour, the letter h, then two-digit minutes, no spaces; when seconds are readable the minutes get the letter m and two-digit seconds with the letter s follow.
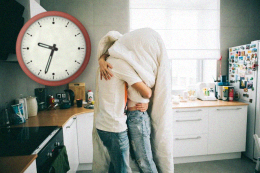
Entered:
9h33
